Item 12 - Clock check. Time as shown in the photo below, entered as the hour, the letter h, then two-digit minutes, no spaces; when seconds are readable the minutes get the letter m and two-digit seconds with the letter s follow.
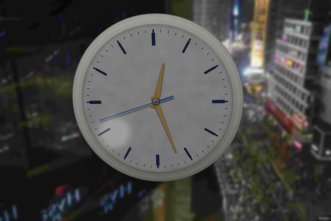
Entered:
12h26m42s
